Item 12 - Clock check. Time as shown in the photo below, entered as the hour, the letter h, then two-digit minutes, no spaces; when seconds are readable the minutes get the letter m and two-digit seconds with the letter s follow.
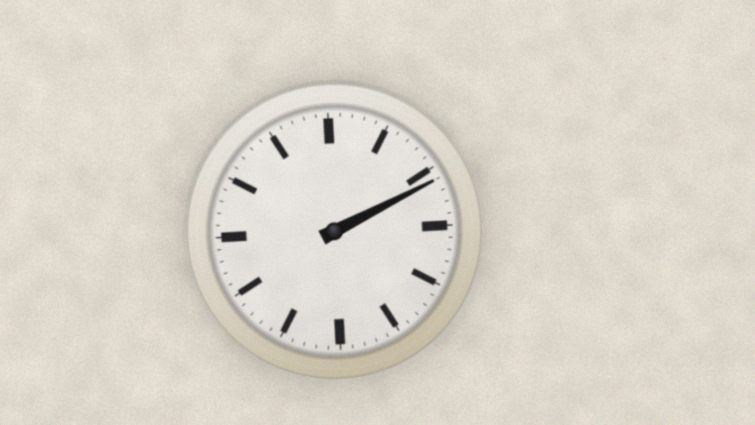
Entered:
2h11
